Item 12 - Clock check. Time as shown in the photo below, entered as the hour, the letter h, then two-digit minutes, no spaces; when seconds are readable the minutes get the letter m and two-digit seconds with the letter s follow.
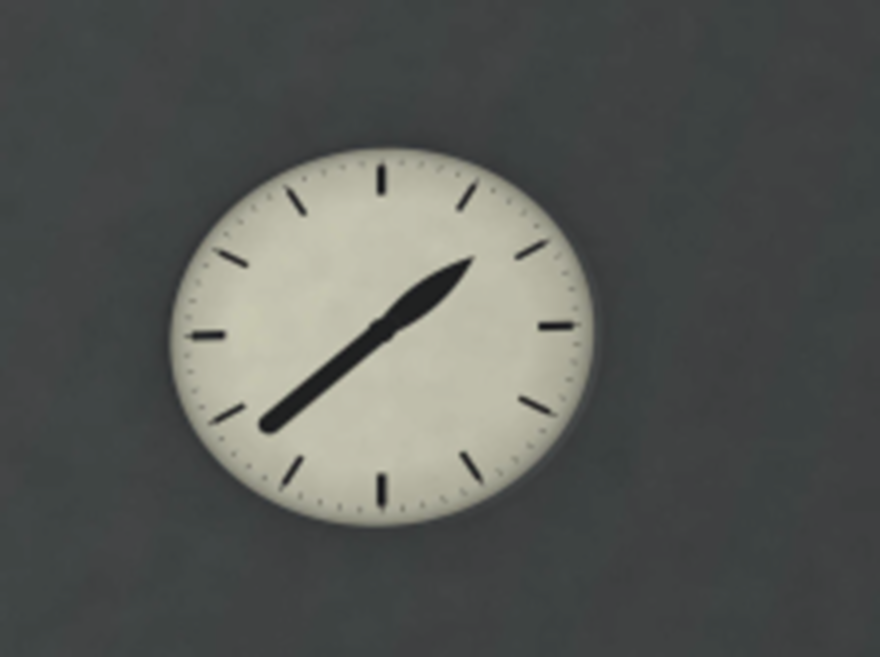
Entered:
1h38
